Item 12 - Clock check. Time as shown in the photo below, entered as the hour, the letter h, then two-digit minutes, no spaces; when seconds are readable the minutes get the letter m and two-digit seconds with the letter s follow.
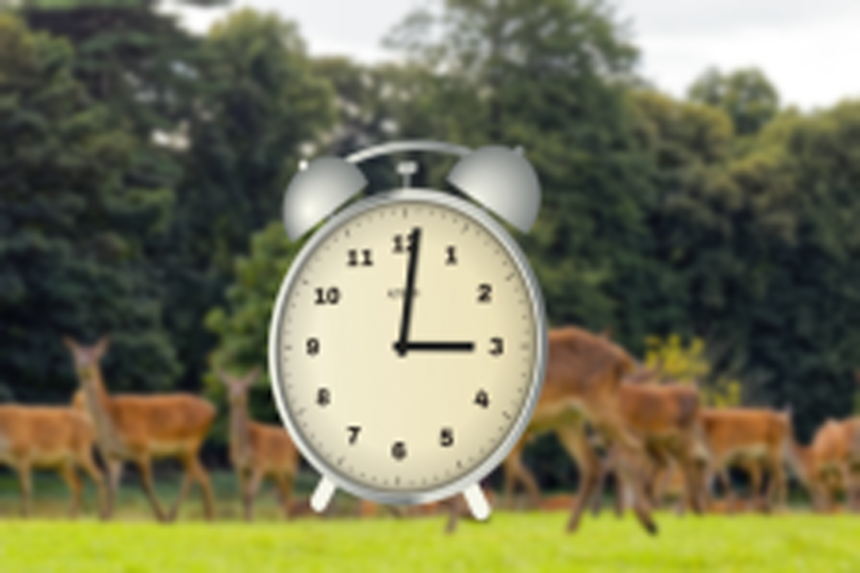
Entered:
3h01
